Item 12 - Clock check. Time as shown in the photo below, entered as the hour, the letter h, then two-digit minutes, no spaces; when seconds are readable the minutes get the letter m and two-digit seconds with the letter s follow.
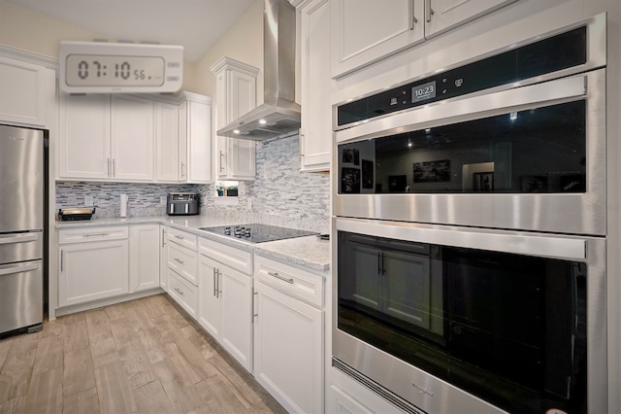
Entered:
7h10m56s
